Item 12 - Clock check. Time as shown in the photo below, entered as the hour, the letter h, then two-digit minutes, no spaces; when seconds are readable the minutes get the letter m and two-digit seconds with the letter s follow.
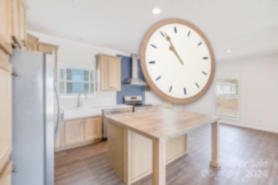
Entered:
10h56
